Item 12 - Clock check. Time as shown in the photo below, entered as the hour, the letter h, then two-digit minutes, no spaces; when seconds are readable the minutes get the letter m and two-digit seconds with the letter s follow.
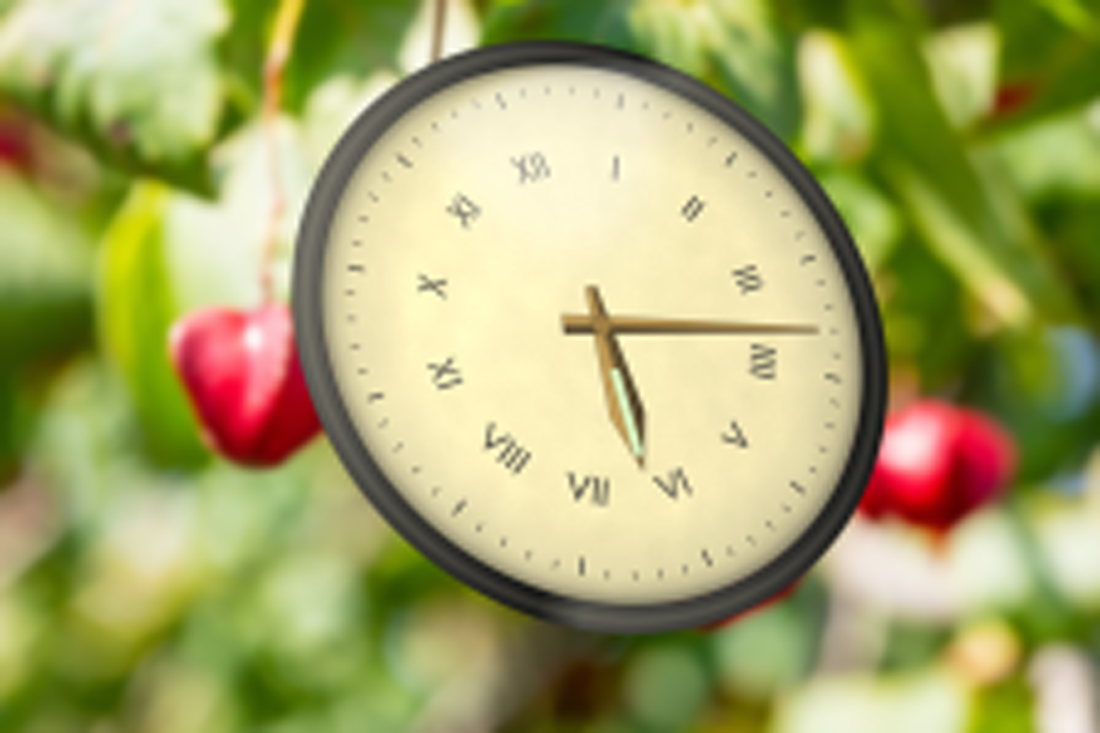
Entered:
6h18
